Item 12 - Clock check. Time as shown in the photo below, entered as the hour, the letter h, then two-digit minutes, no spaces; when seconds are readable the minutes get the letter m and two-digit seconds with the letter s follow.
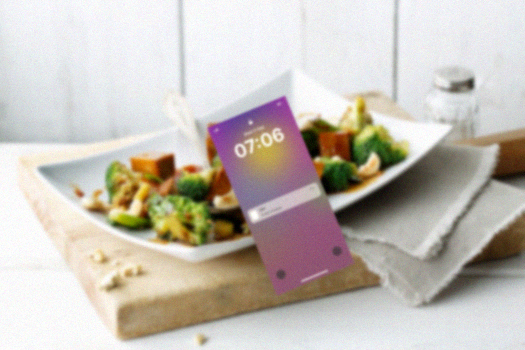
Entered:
7h06
